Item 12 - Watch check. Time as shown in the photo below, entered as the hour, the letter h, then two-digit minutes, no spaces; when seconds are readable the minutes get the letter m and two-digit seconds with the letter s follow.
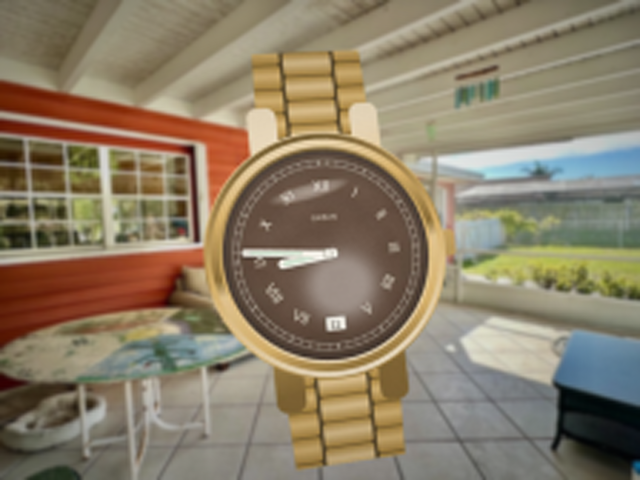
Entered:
8h46
